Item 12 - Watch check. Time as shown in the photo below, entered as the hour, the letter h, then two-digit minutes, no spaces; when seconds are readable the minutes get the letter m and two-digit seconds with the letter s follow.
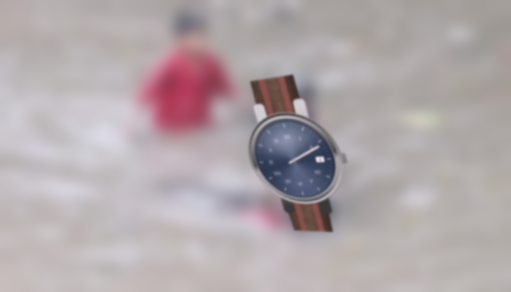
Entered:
2h11
